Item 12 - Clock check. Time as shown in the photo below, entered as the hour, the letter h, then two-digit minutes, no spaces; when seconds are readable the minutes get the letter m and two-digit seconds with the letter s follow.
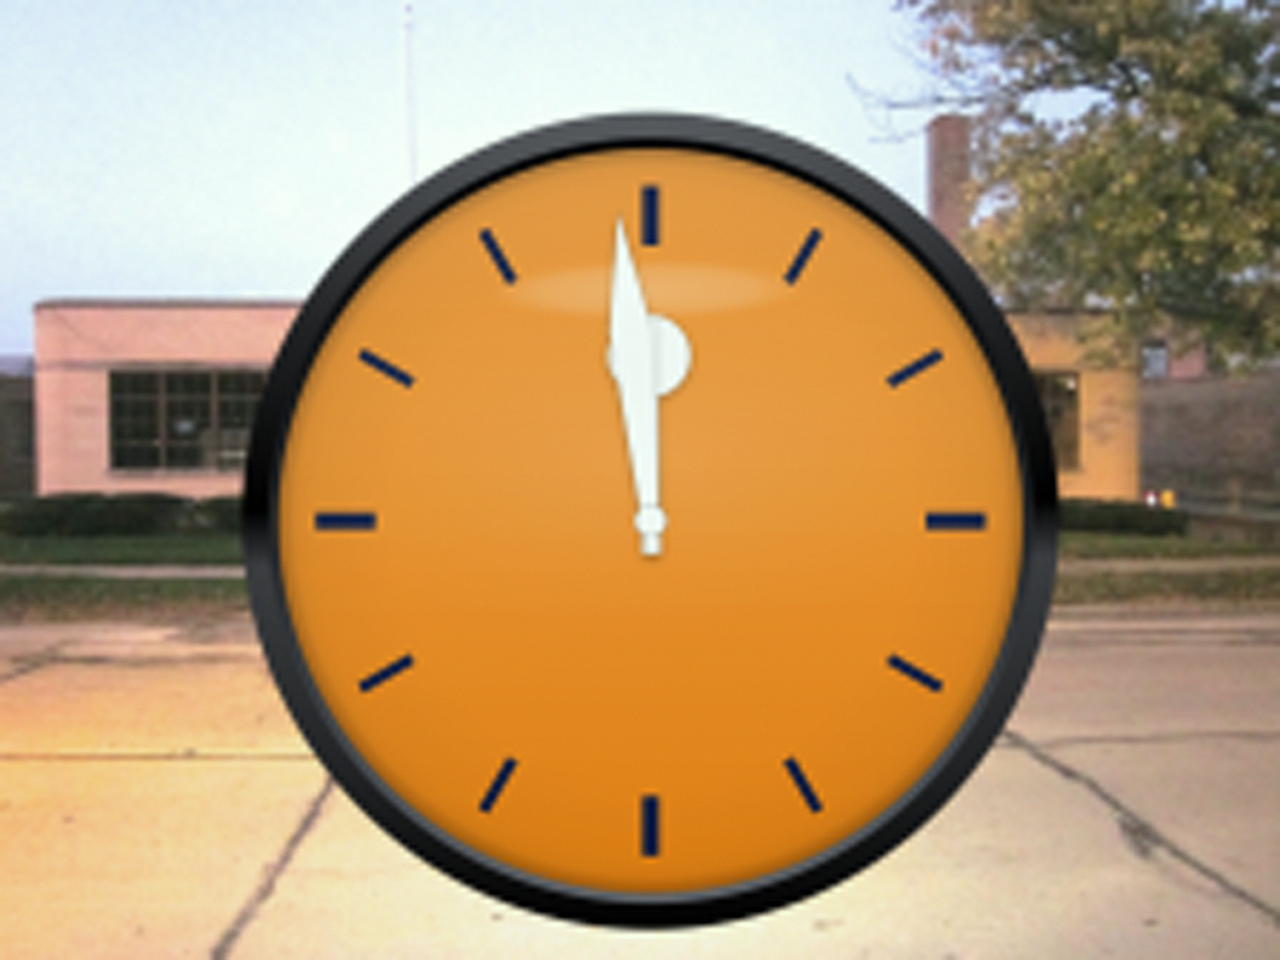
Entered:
11h59
